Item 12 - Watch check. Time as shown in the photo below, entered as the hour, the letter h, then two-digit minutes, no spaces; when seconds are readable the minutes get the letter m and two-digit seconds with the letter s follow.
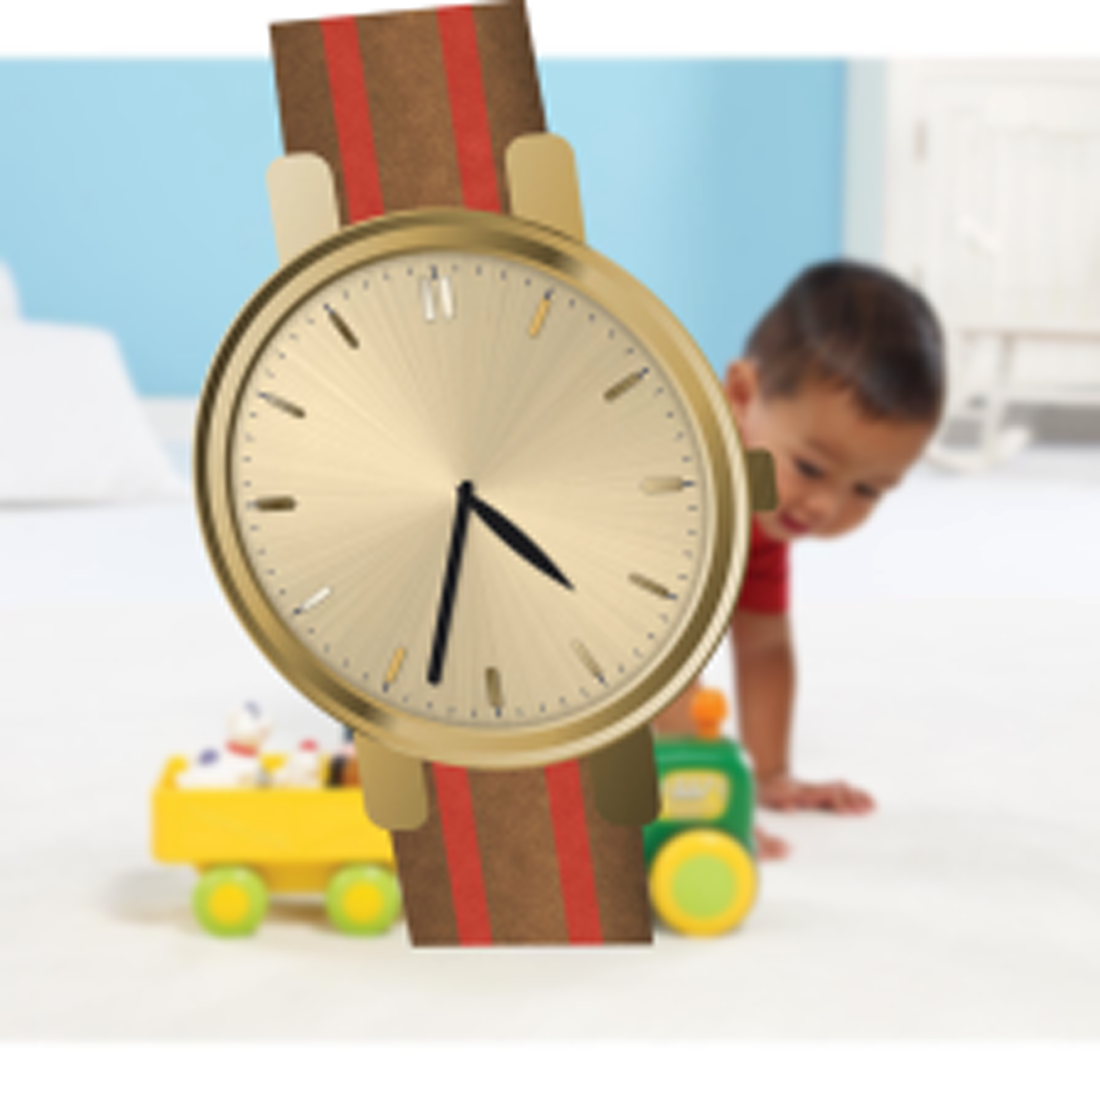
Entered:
4h33
